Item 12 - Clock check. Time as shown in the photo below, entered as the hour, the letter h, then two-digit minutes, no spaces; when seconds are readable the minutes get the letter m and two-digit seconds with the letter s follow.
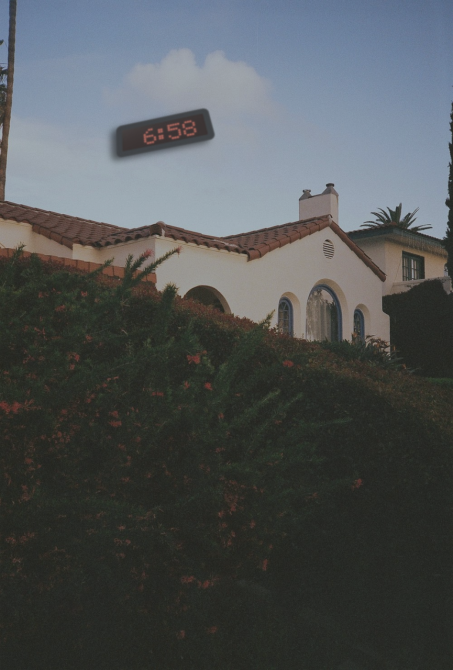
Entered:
6h58
